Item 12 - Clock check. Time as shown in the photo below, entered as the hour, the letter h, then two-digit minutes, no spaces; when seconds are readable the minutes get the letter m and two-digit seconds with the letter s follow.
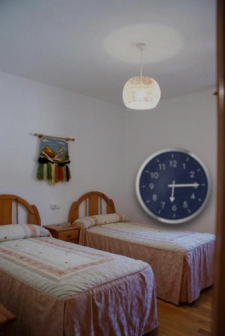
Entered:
6h15
